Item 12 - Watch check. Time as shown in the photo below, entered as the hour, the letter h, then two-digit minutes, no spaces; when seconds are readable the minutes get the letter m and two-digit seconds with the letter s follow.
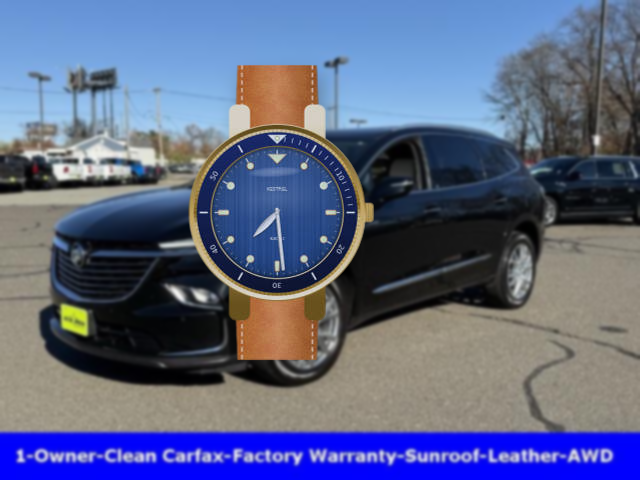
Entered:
7h29
